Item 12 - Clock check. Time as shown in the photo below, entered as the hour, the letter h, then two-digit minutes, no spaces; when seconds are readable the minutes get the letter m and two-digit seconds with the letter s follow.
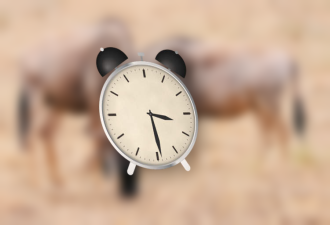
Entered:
3h29
